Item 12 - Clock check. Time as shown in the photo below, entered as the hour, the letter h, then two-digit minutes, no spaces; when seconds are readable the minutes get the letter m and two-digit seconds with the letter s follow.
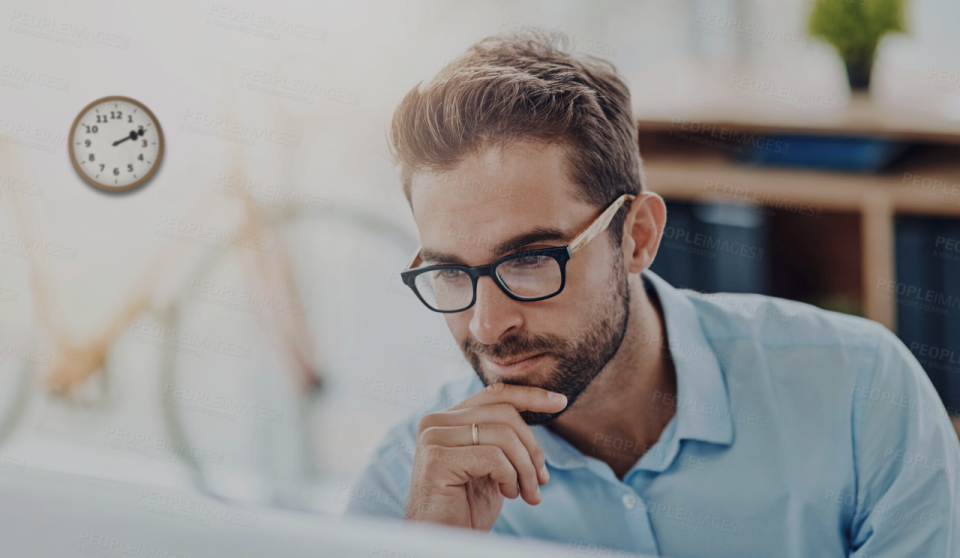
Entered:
2h11
